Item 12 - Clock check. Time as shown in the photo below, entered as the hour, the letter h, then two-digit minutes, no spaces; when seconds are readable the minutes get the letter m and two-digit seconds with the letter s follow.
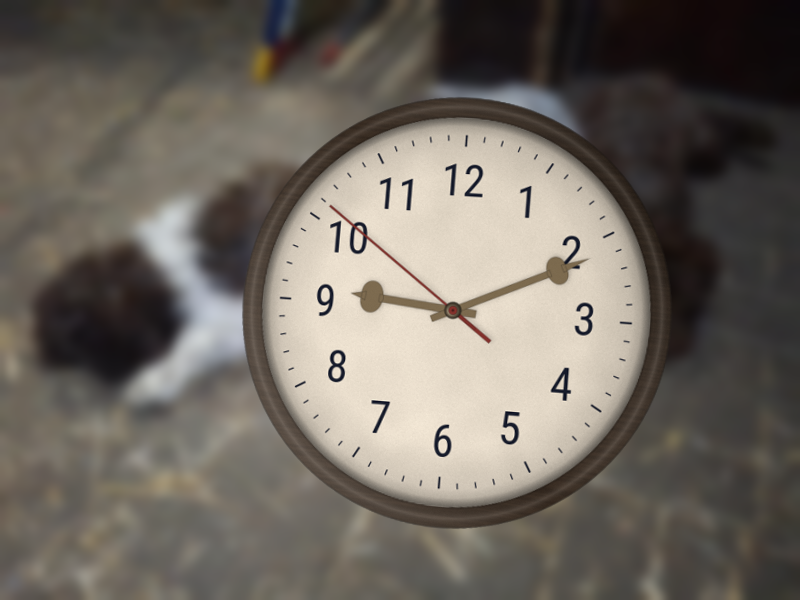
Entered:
9h10m51s
